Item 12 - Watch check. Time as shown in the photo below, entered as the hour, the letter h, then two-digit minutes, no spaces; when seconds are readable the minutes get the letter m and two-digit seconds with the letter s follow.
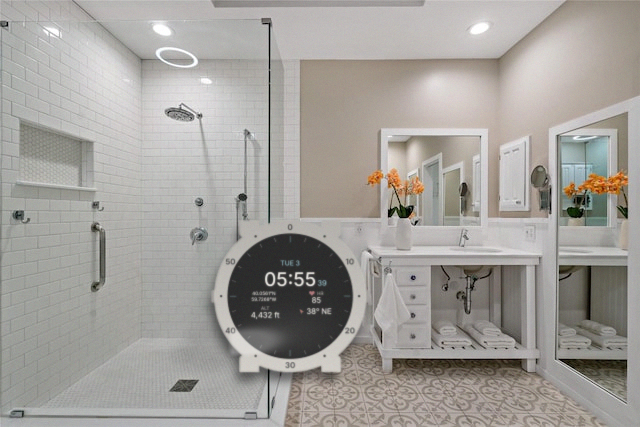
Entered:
5h55
